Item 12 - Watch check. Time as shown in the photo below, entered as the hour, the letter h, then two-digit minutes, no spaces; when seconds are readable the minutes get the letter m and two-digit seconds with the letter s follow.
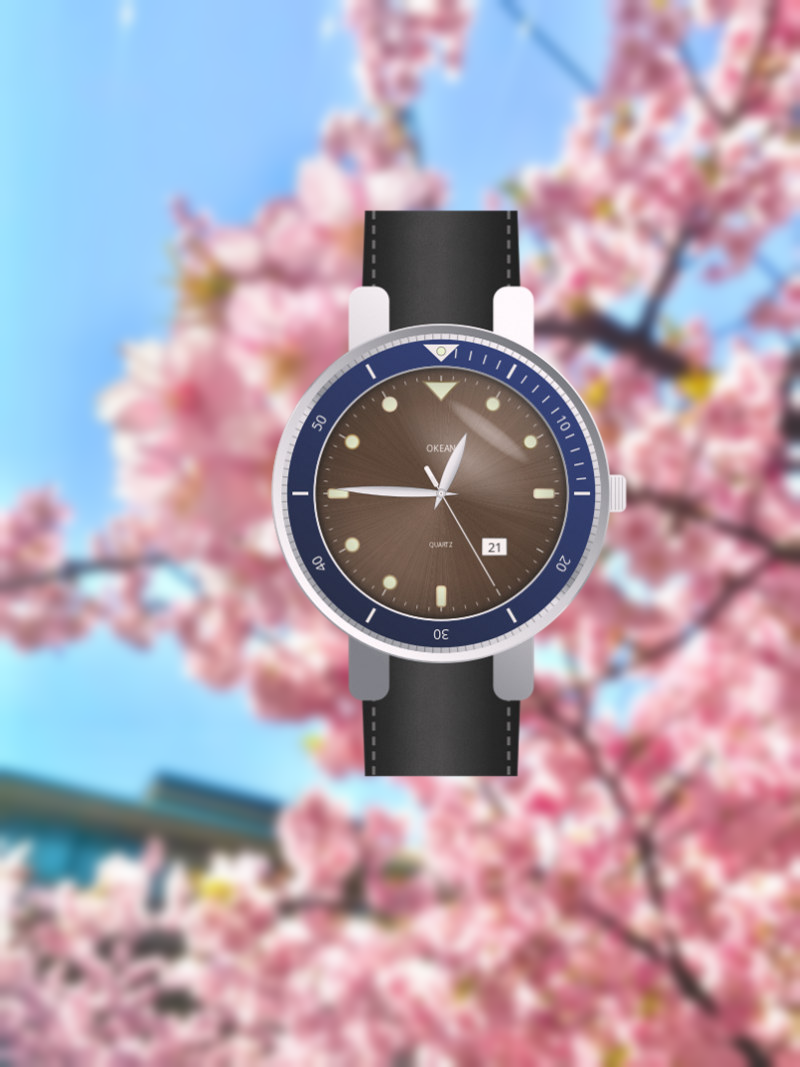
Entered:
12h45m25s
